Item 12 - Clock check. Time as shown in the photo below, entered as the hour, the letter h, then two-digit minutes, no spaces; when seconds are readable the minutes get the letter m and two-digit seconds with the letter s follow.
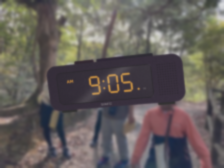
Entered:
9h05
